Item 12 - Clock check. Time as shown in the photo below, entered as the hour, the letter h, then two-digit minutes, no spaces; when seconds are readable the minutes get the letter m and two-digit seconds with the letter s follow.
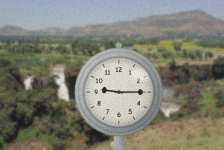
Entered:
9h15
